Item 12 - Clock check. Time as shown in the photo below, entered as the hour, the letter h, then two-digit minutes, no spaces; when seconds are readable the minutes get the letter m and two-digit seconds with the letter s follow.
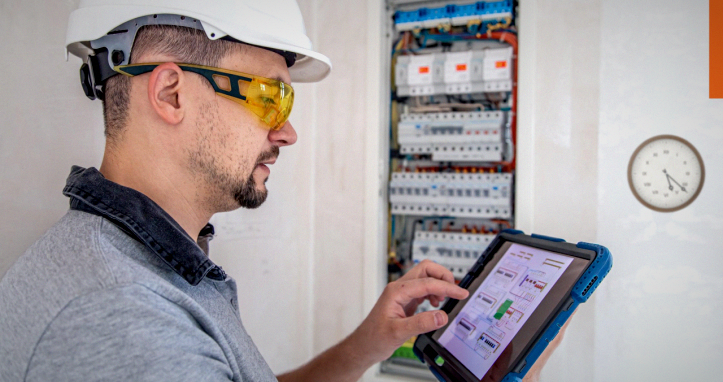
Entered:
5h22
